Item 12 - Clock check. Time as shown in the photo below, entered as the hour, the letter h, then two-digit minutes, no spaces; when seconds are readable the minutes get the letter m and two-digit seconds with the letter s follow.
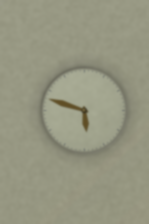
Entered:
5h48
